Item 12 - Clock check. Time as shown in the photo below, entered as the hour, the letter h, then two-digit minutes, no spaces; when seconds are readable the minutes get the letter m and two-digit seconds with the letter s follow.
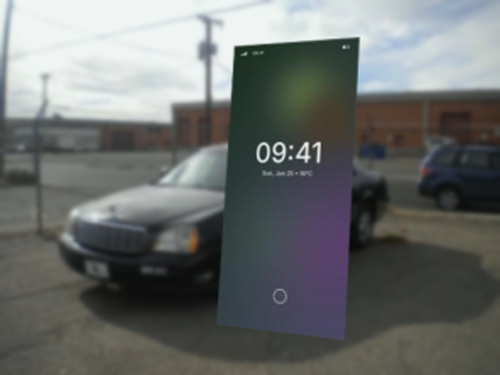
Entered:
9h41
